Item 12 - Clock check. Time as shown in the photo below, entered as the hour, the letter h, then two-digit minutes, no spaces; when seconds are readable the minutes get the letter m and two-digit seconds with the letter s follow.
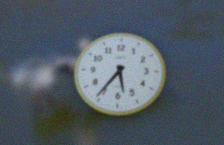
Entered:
5h36
